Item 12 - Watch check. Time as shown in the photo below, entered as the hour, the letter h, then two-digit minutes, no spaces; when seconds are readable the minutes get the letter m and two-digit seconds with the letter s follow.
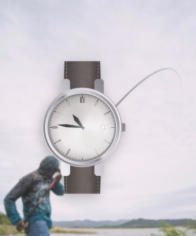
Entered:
10h46
